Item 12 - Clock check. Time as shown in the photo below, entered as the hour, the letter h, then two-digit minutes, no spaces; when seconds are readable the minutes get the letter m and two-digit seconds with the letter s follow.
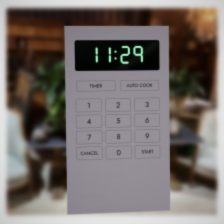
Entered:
11h29
